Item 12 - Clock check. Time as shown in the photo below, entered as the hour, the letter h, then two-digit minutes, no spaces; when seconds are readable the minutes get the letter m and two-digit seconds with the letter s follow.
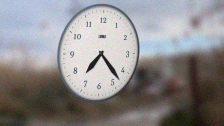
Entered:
7h23
